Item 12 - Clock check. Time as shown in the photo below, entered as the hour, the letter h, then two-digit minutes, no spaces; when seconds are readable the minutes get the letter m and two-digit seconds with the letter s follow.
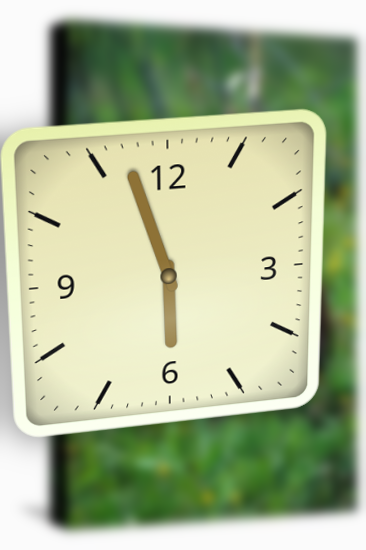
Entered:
5h57
